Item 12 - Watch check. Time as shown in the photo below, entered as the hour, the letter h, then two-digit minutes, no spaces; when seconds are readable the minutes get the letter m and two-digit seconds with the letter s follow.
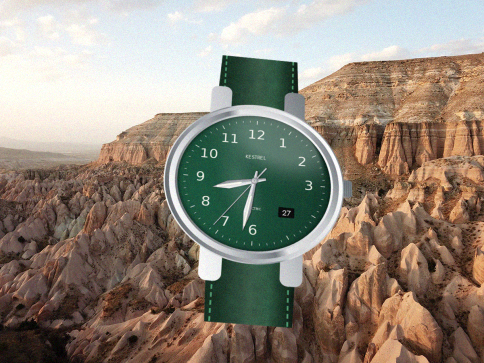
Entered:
8h31m36s
